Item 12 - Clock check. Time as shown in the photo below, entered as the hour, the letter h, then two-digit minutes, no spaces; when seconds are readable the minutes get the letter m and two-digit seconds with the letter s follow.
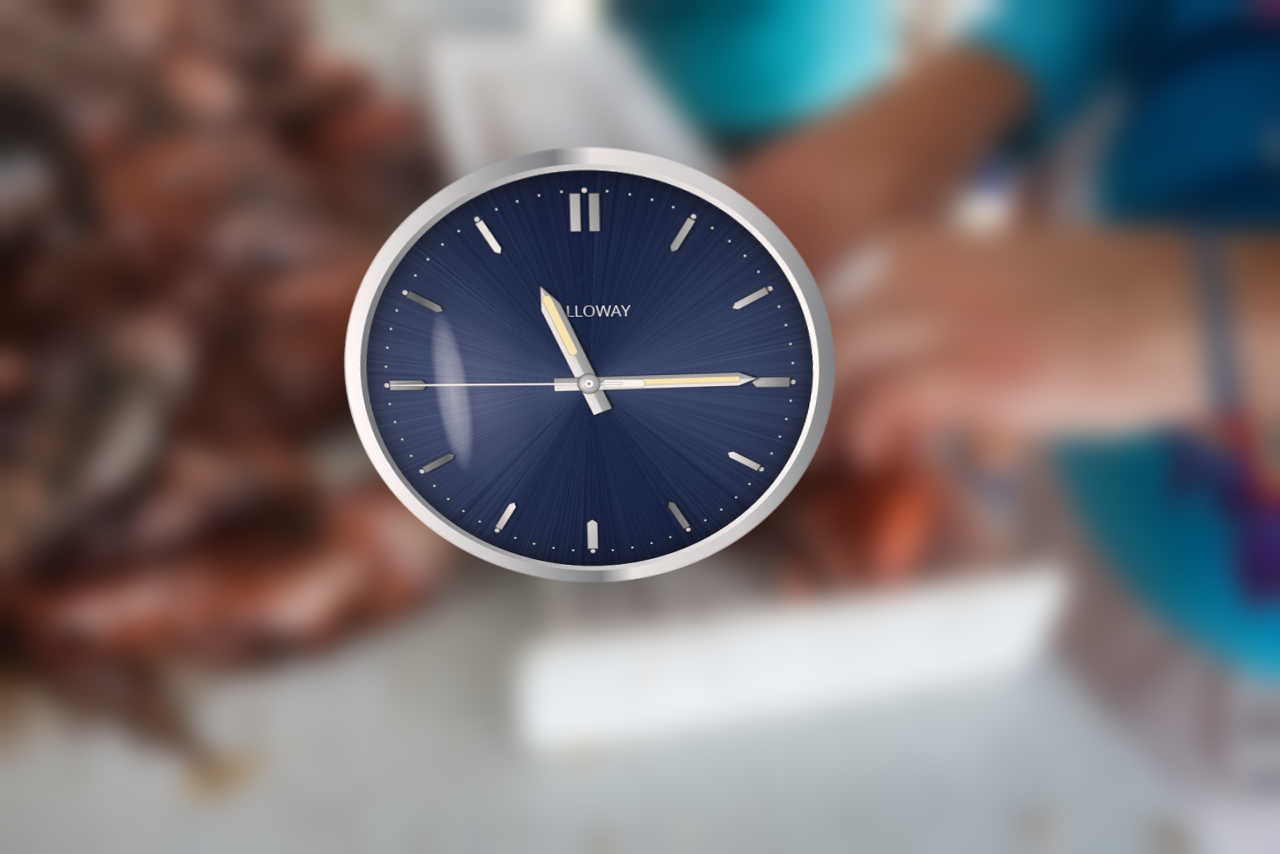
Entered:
11h14m45s
